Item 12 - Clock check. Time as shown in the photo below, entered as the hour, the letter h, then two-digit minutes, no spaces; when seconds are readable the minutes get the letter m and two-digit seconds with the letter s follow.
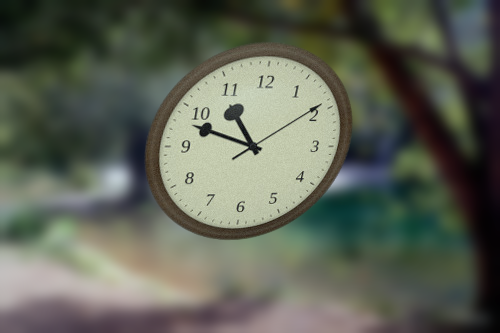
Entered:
10h48m09s
